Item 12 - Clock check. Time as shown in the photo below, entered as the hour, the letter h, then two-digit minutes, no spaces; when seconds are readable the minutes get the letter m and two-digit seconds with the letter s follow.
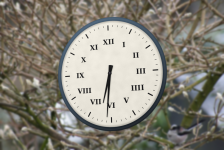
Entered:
6h31
